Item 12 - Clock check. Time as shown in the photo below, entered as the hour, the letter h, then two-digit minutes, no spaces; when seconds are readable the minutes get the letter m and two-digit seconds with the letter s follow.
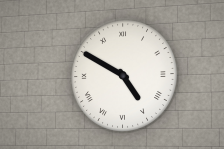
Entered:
4h50
